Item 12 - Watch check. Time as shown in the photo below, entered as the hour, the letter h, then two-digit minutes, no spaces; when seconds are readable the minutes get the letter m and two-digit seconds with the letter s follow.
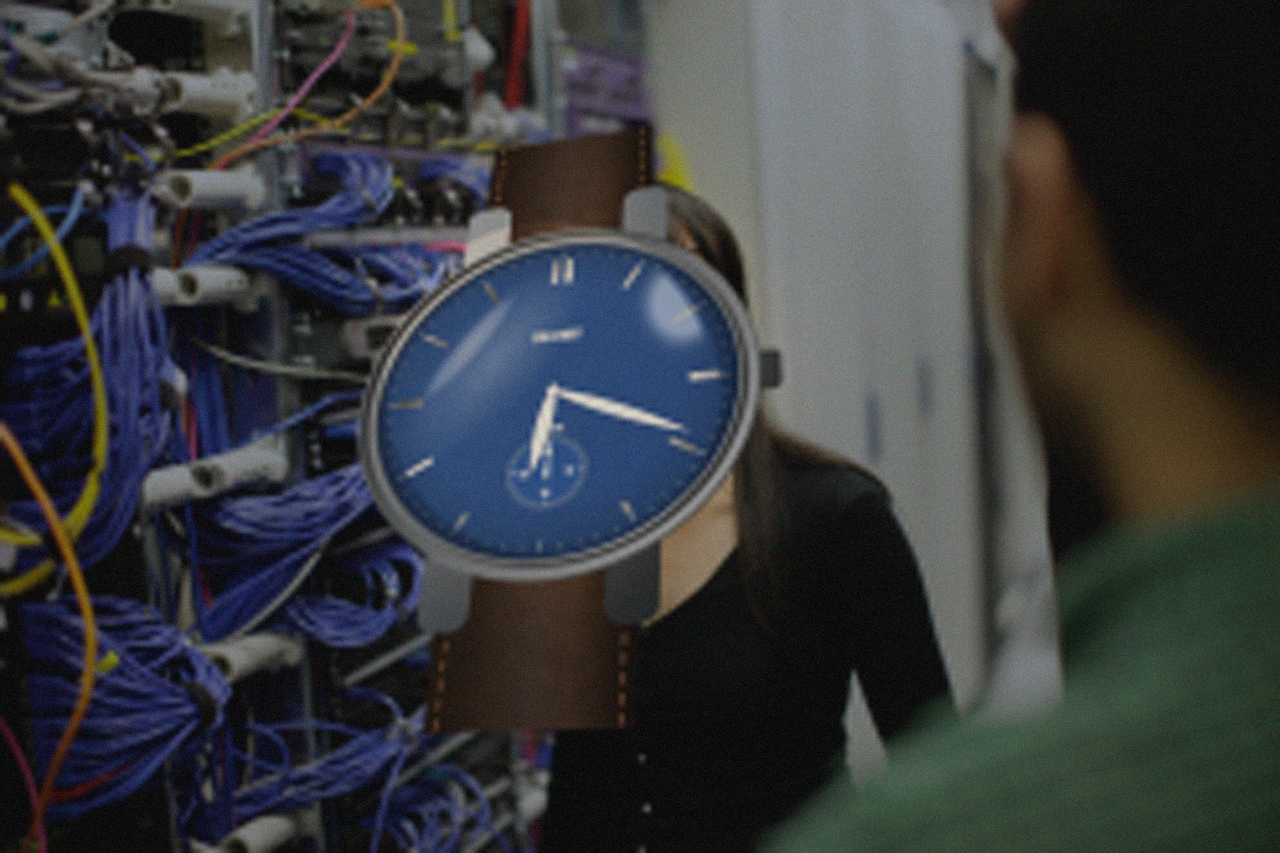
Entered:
6h19
